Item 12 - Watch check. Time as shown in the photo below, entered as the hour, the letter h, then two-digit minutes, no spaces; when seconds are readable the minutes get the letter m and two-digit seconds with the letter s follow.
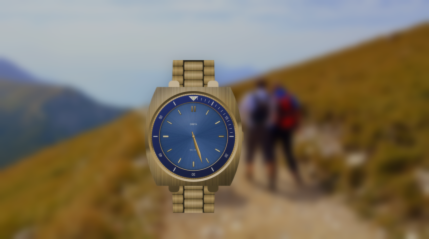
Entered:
5h27
